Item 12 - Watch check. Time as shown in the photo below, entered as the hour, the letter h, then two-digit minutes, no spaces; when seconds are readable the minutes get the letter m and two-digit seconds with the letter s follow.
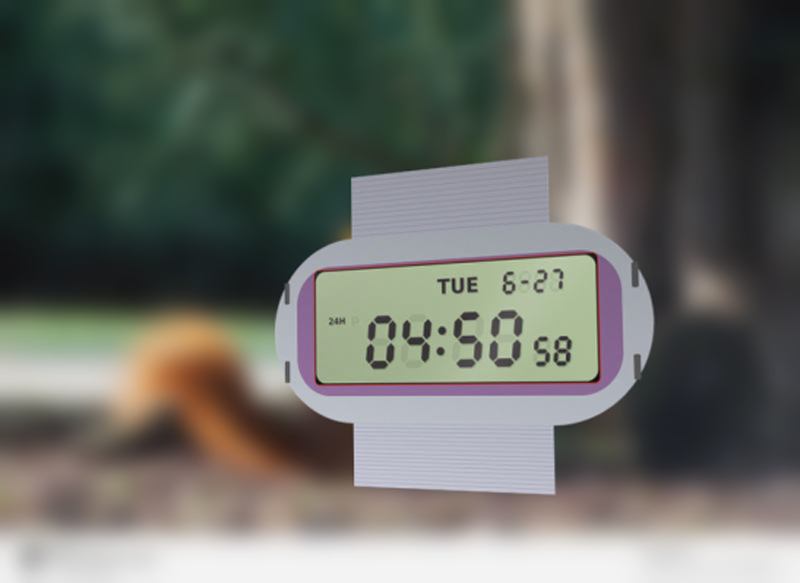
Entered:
4h50m58s
